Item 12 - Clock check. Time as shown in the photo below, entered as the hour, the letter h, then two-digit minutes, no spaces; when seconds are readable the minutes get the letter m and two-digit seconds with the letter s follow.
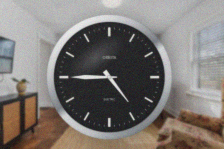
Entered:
4h45
